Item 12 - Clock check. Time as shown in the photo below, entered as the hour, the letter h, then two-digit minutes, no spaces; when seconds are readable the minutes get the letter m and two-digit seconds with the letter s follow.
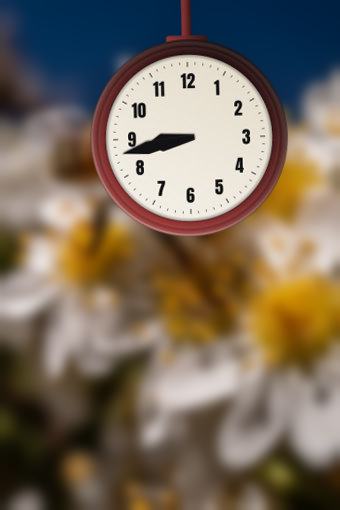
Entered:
8h43
